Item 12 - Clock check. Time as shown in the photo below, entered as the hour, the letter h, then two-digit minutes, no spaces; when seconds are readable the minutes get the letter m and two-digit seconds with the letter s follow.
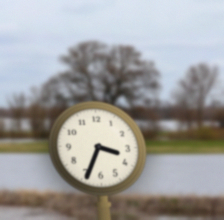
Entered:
3h34
